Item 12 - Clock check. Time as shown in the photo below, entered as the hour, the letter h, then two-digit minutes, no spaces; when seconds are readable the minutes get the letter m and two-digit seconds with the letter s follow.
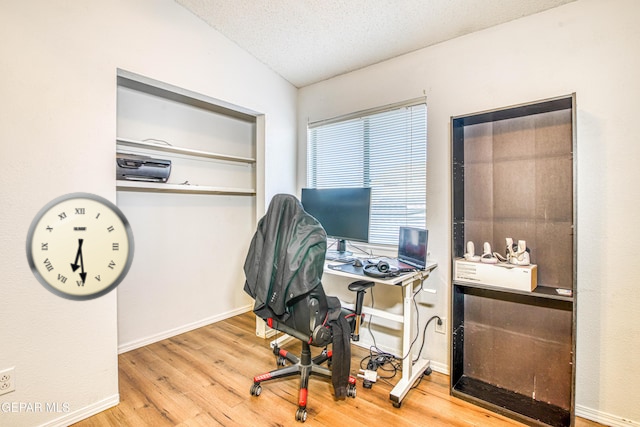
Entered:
6h29
